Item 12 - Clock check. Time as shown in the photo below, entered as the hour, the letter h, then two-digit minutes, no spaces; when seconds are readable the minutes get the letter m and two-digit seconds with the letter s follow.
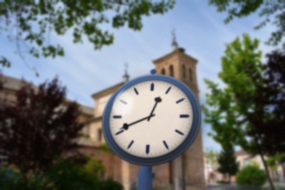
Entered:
12h41
